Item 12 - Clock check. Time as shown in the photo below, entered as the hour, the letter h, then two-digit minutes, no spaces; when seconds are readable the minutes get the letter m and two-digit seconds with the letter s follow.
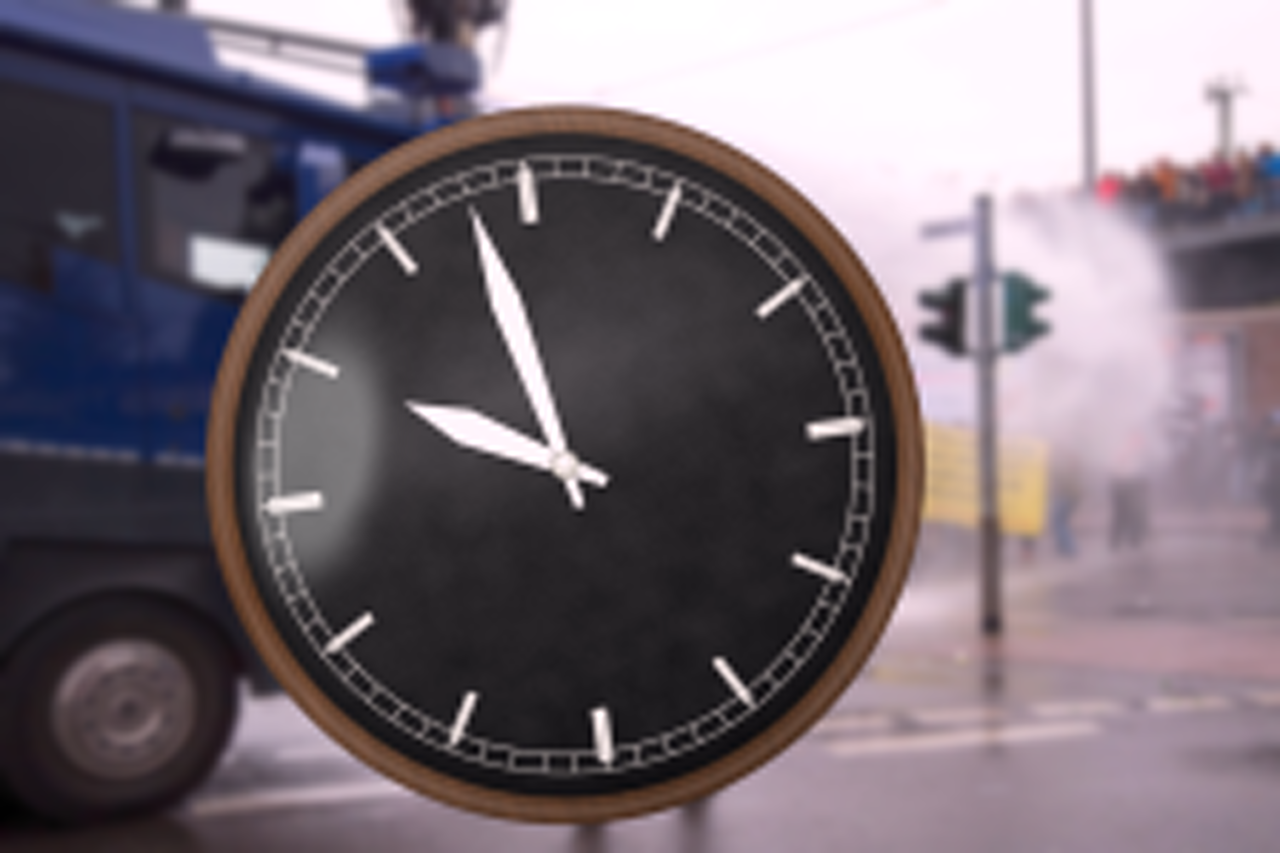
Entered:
9h58
